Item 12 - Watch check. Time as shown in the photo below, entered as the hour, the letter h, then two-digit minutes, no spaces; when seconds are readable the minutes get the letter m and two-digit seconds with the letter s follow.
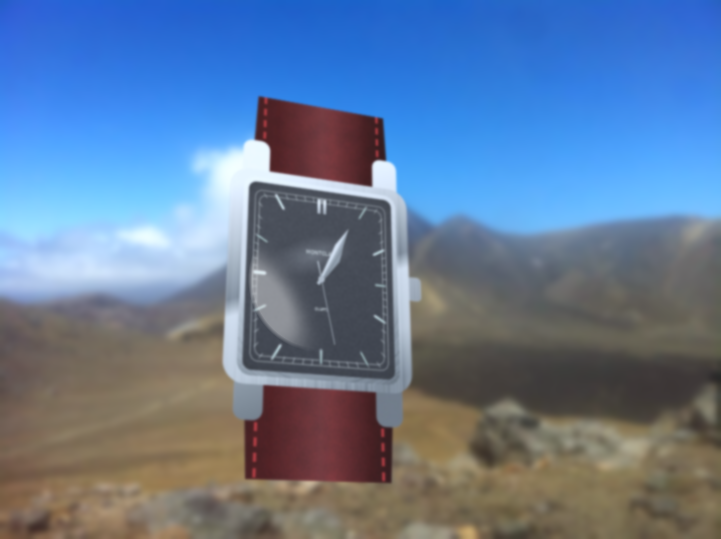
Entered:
1h04m28s
